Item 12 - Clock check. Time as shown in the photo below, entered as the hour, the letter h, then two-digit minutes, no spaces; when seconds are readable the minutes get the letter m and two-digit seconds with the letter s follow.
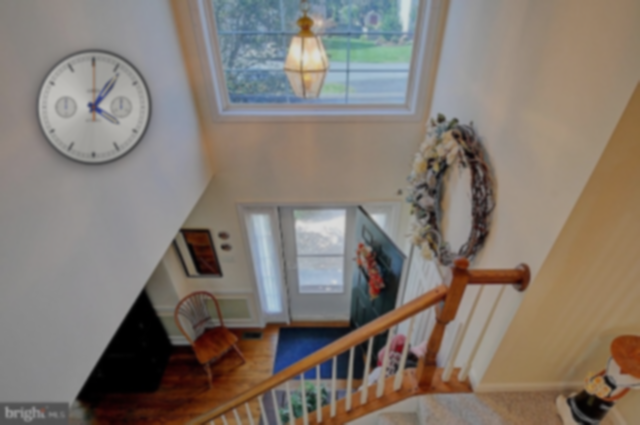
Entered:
4h06
